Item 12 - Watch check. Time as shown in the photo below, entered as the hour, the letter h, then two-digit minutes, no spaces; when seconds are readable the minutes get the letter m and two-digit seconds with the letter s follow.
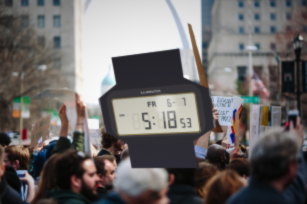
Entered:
5h18
